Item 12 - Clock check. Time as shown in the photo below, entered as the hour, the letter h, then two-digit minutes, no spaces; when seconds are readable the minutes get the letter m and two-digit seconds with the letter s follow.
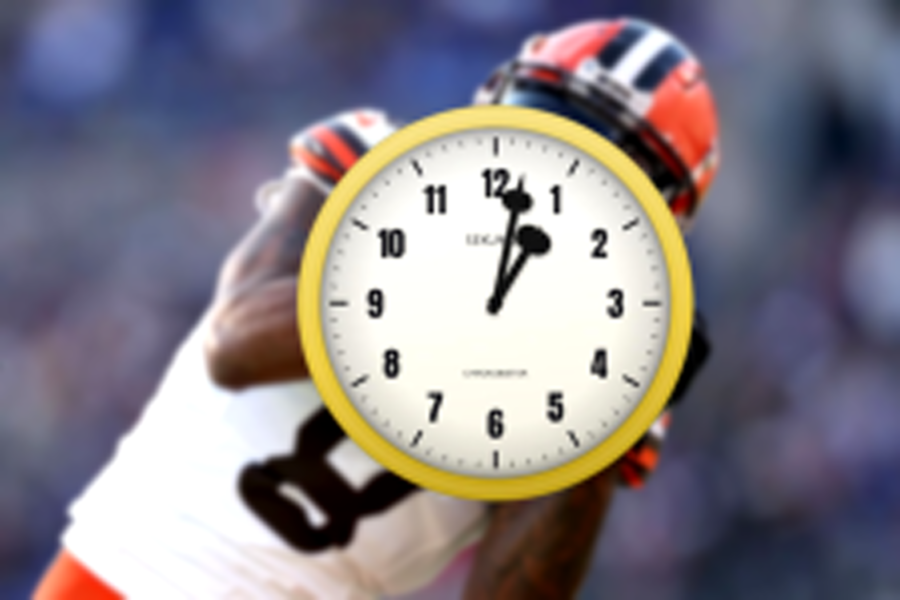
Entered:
1h02
